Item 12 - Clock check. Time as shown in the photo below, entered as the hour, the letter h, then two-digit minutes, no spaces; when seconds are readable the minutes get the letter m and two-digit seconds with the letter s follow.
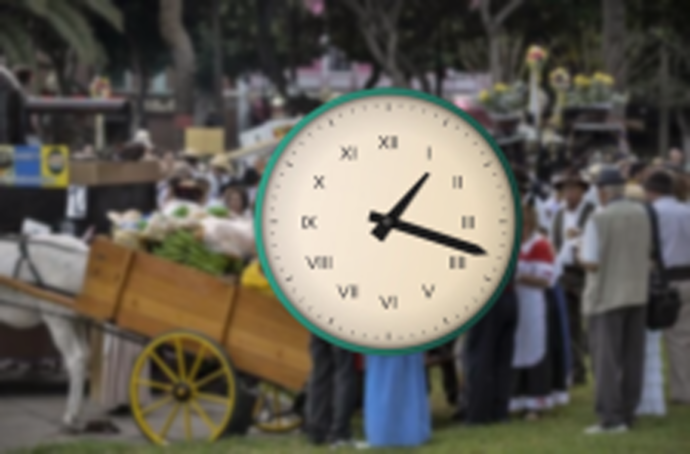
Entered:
1h18
